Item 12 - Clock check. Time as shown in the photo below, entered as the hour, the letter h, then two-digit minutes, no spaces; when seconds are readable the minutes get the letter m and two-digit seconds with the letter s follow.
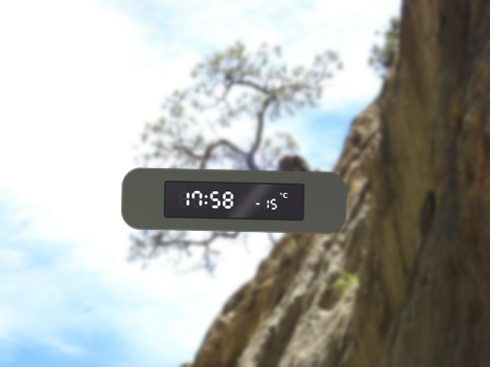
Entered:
17h58
